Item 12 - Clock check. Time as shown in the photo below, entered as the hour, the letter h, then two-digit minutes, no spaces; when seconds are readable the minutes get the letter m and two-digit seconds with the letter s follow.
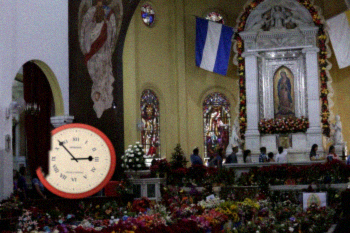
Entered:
2h53
